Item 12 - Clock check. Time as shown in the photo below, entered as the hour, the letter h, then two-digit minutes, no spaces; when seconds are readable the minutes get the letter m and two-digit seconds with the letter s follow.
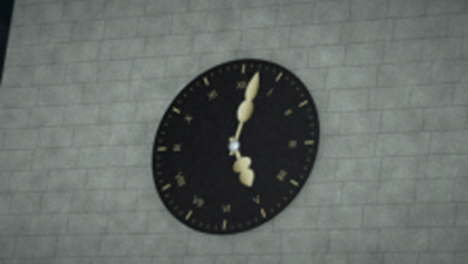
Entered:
5h02
